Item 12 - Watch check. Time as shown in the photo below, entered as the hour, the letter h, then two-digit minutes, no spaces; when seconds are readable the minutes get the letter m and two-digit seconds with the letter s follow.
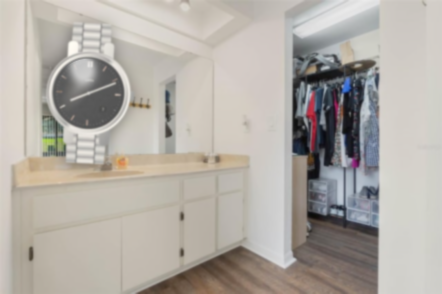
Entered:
8h11
